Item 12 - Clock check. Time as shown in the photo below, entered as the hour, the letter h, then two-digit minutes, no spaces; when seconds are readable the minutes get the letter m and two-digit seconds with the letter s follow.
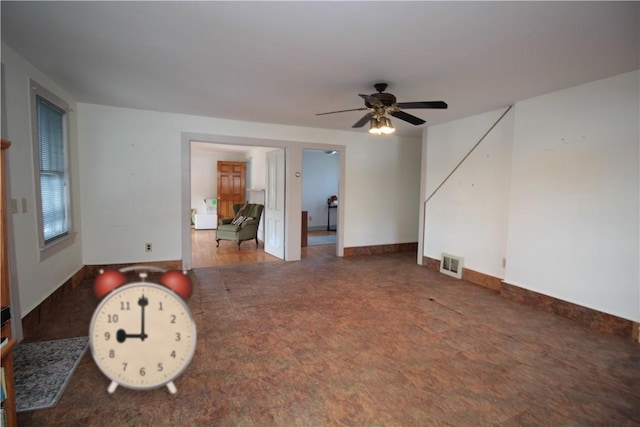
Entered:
9h00
